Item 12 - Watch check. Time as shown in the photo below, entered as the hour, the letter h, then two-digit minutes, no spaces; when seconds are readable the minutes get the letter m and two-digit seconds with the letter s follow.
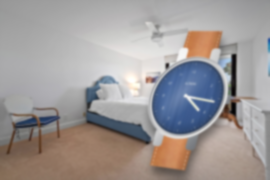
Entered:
4h16
